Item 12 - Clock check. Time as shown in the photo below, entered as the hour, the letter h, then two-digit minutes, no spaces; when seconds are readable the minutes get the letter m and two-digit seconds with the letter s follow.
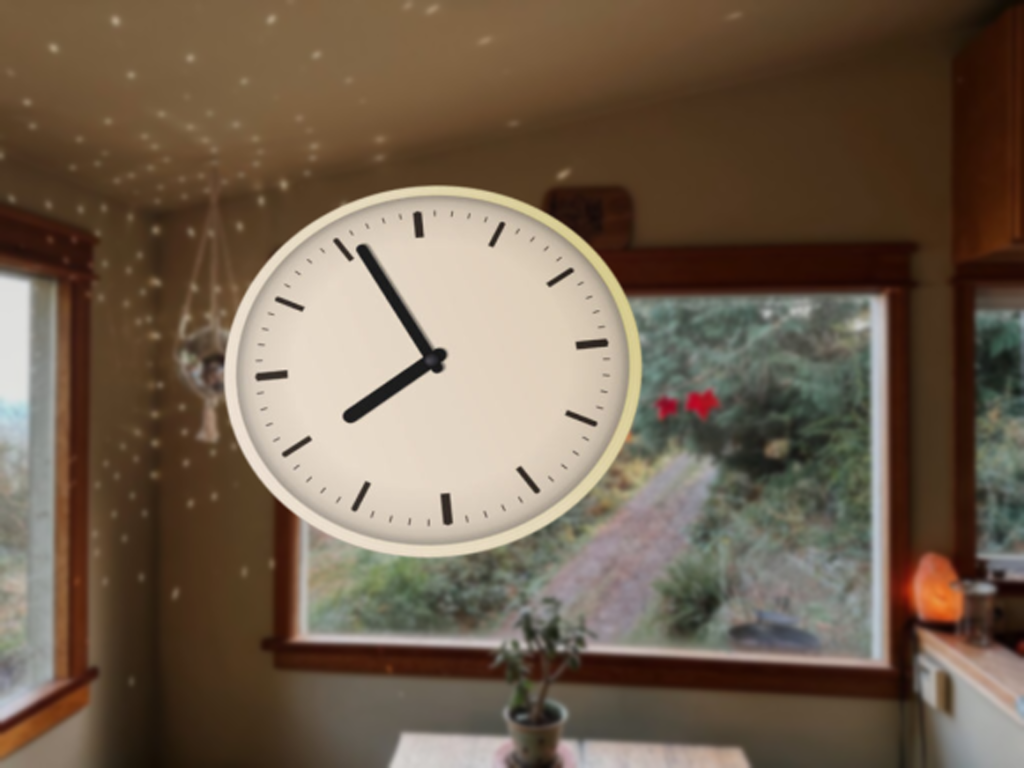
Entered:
7h56
